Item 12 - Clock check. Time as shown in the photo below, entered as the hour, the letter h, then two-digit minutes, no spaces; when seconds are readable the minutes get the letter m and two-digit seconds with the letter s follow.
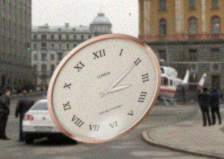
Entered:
3h10
